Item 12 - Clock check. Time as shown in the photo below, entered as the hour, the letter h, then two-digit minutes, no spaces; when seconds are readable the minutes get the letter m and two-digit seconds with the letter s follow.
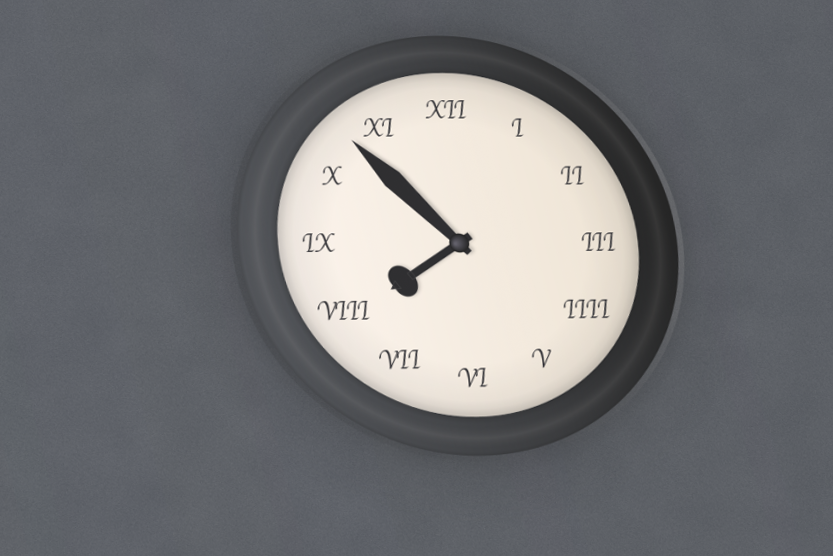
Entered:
7h53
